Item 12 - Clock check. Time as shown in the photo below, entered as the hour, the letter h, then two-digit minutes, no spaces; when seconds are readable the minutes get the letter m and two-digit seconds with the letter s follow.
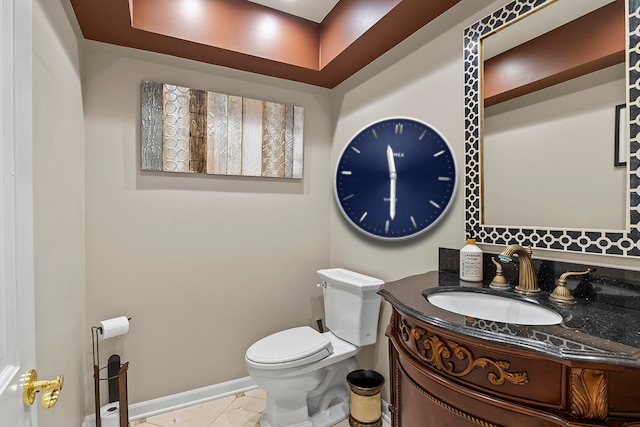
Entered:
11h29
